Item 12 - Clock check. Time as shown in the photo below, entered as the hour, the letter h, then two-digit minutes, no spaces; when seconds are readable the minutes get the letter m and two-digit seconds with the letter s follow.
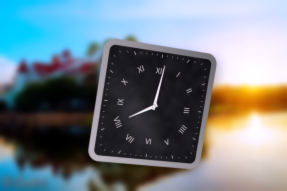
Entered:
8h01
